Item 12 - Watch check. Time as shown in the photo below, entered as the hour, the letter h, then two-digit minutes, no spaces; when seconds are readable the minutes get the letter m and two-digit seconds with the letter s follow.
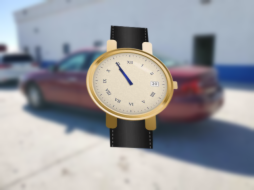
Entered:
10h55
